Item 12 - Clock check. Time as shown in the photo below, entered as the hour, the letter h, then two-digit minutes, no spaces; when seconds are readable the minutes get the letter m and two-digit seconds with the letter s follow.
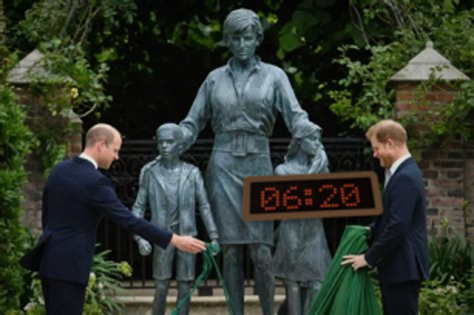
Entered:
6h20
